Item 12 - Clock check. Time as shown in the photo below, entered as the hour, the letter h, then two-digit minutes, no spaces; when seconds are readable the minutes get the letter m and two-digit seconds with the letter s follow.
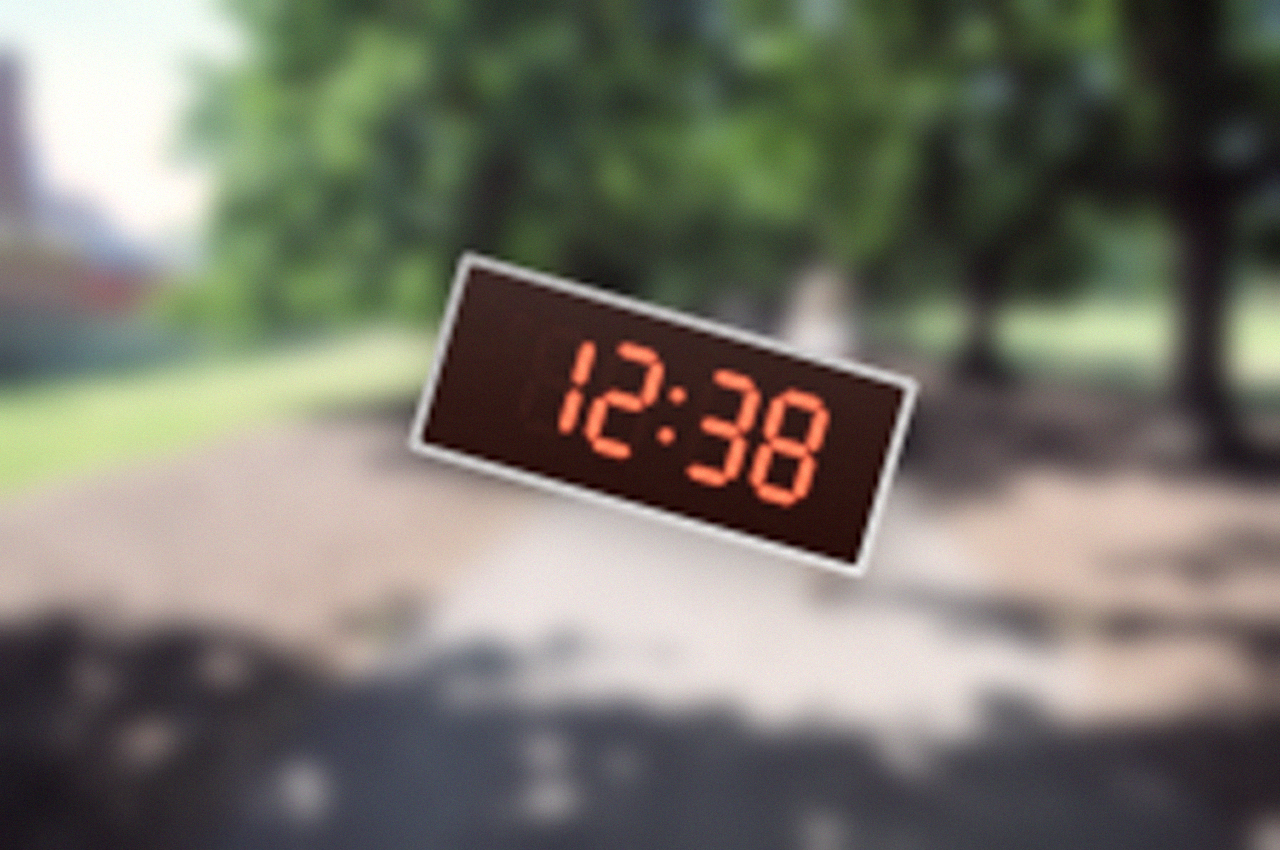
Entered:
12h38
